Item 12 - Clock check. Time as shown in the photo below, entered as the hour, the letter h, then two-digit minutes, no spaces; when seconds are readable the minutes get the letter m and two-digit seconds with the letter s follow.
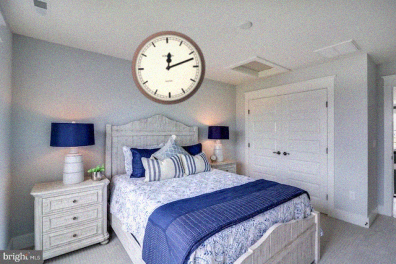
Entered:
12h12
